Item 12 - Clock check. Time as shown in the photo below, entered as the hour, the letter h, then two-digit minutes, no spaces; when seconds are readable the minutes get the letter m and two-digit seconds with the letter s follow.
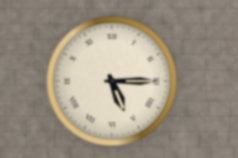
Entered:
5h15
